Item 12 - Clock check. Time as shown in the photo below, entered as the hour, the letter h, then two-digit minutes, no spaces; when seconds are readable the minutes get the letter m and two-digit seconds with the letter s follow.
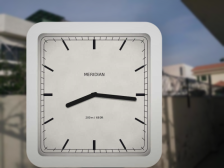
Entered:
8h16
